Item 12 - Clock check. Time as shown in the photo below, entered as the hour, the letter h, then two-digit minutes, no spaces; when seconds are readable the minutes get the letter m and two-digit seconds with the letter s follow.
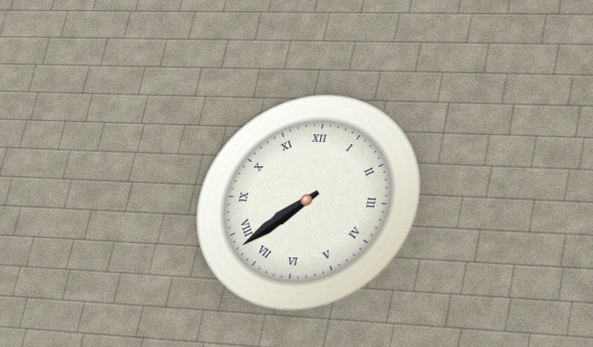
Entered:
7h38
